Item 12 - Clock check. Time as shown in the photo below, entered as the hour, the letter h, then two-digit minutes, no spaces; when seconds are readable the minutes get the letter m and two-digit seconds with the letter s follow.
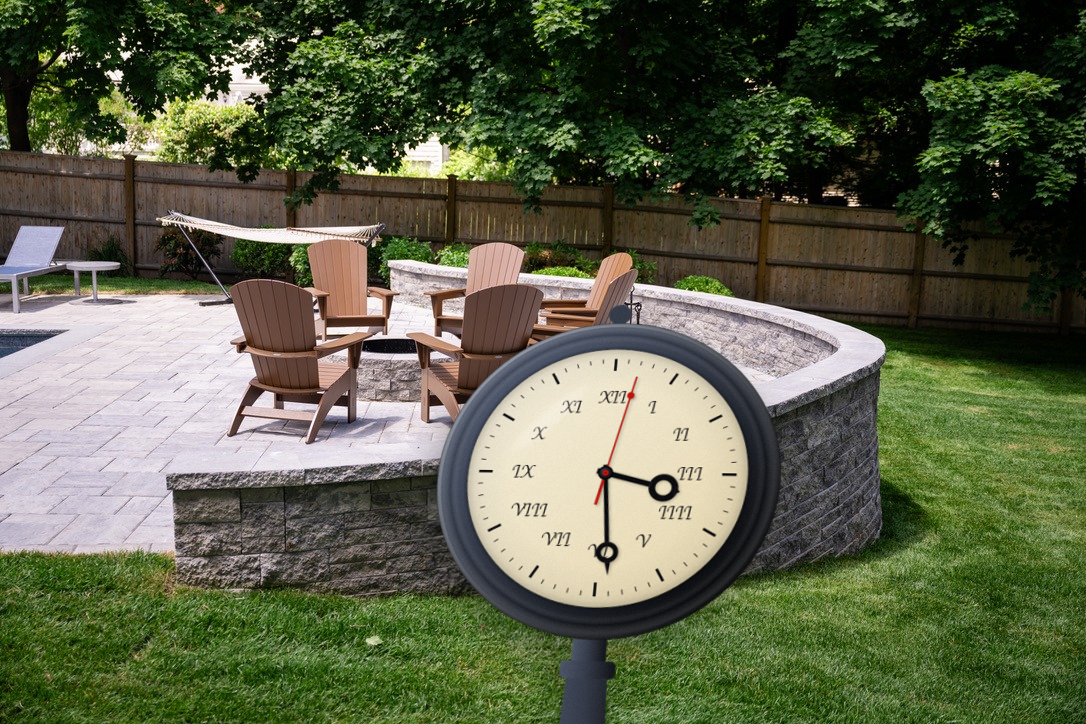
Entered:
3h29m02s
